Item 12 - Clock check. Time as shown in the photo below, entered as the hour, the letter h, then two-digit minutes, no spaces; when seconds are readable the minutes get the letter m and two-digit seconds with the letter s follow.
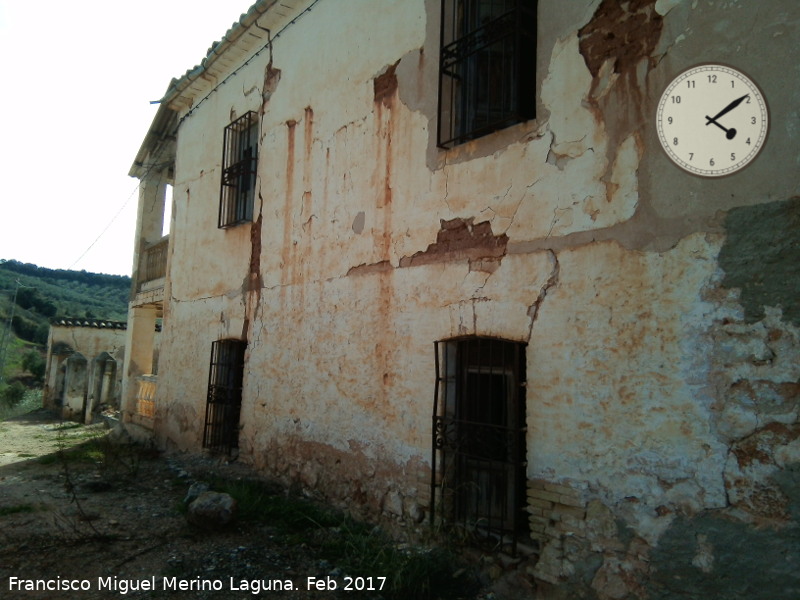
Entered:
4h09
